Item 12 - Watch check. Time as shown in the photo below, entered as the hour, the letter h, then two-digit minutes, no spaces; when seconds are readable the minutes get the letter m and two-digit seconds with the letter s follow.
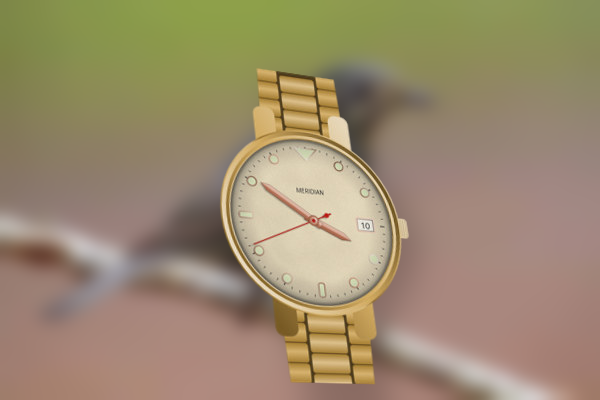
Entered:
3h50m41s
